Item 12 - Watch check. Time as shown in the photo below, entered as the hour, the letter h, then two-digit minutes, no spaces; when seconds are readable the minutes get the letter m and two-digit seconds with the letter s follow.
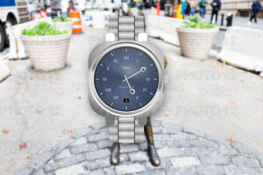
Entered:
5h10
